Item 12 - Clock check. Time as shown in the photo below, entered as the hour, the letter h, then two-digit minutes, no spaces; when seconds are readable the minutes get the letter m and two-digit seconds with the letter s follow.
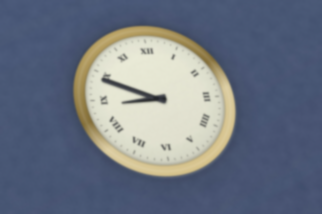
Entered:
8h49
